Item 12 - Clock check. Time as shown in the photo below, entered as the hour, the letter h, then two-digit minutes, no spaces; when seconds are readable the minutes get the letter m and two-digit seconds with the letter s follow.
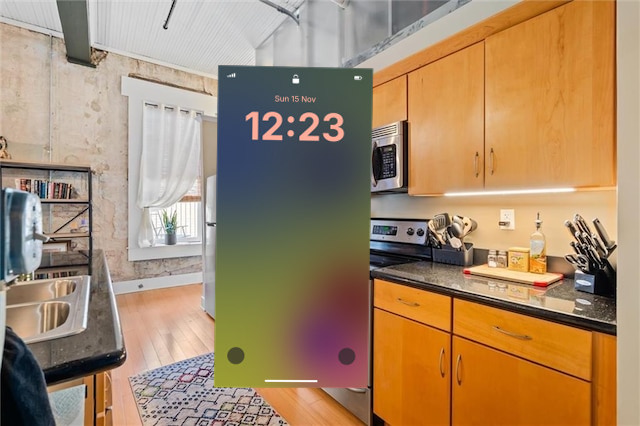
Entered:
12h23
